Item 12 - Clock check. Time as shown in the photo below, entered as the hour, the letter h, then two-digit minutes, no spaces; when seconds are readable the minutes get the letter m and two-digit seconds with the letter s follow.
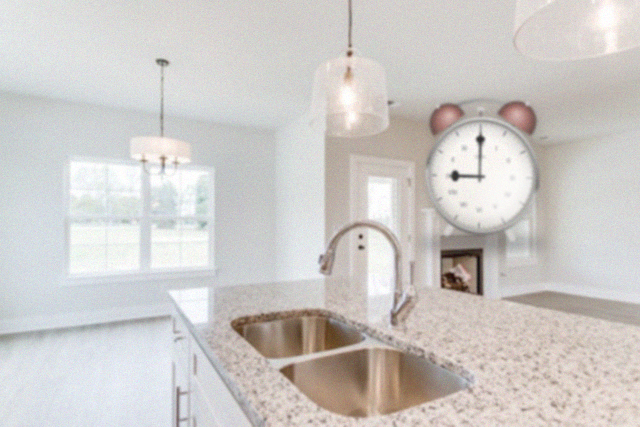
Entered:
9h00
